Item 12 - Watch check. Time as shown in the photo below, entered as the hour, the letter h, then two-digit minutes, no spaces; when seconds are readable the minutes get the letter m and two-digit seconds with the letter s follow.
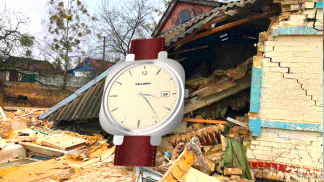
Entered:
3h24
